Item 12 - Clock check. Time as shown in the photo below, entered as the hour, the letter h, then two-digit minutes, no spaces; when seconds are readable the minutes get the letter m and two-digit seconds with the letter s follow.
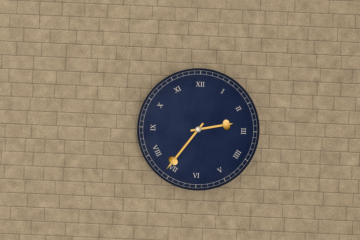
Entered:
2h36
